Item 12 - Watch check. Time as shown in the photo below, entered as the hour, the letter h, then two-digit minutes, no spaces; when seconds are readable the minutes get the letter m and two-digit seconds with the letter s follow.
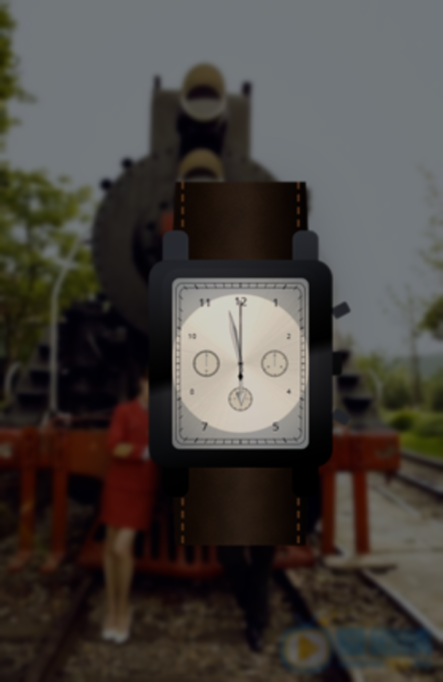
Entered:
5h58
